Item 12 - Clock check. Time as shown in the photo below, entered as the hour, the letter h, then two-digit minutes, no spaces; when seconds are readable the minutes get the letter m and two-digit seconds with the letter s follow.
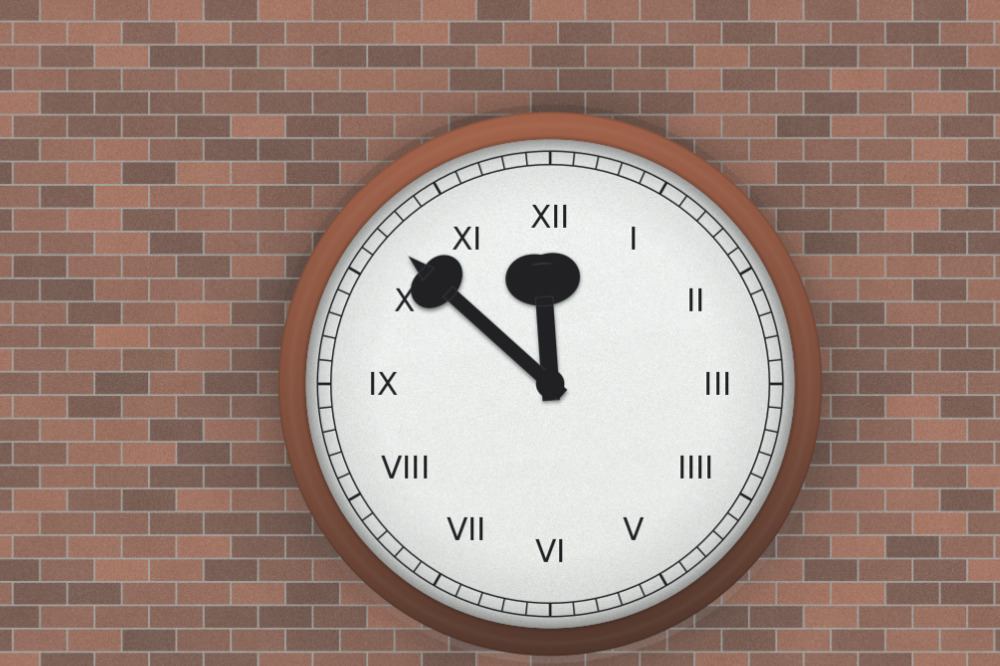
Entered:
11h52
